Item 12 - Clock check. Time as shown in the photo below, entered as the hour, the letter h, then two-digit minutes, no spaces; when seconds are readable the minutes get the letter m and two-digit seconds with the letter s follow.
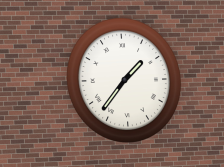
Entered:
1h37
